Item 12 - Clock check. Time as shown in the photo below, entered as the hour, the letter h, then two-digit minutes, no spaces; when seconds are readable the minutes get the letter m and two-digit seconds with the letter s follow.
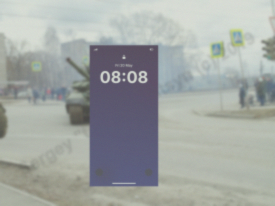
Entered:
8h08
